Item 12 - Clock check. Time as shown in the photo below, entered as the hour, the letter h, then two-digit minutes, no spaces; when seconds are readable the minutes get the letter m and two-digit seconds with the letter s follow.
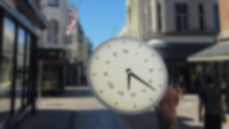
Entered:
6h22
